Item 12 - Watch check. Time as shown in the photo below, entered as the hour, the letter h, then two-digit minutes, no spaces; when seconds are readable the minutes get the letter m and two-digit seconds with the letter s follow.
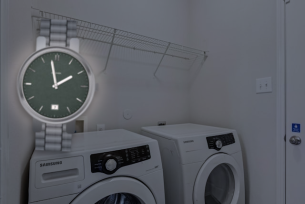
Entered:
1h58
